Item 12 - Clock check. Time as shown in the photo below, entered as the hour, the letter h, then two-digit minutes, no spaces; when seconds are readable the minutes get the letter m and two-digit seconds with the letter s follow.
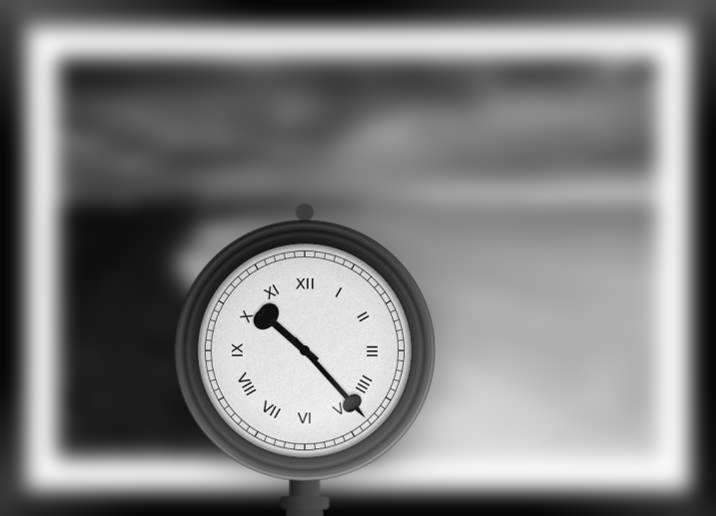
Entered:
10h23
